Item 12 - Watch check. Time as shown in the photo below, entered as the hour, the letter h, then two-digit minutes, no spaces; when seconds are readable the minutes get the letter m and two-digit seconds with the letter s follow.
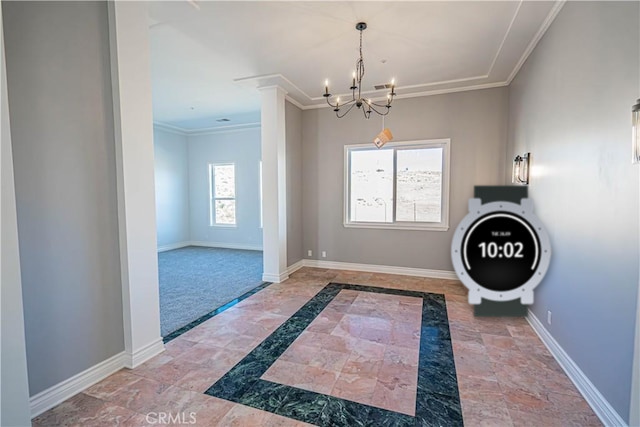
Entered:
10h02
